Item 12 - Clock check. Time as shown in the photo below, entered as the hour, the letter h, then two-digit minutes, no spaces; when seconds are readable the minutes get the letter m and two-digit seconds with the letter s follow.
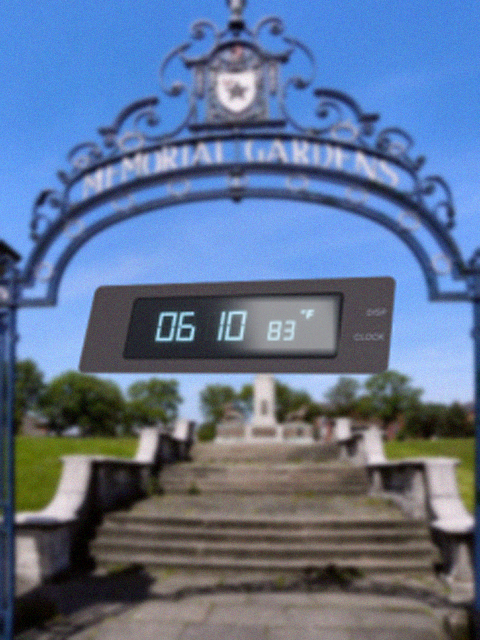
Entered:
6h10
